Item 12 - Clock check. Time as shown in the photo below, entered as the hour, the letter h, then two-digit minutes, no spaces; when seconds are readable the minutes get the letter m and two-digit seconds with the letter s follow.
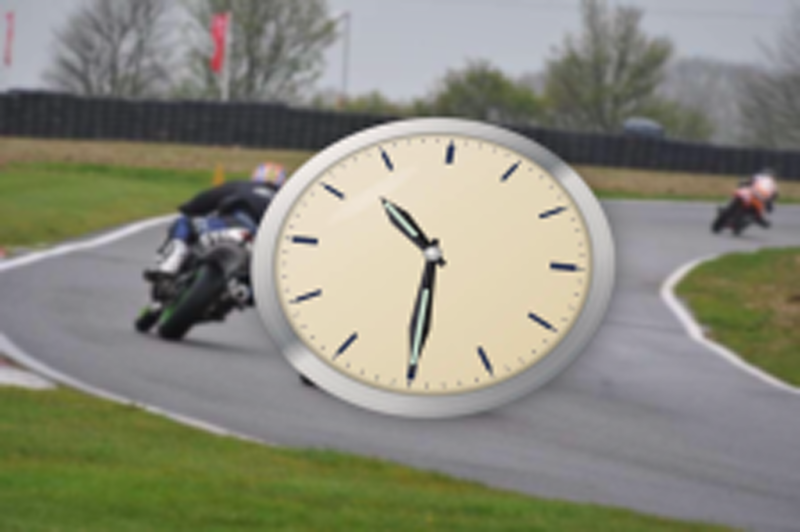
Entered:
10h30
